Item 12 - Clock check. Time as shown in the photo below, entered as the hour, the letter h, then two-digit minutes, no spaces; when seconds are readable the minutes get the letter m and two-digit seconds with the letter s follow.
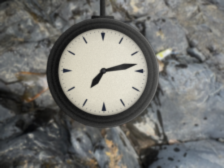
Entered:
7h13
